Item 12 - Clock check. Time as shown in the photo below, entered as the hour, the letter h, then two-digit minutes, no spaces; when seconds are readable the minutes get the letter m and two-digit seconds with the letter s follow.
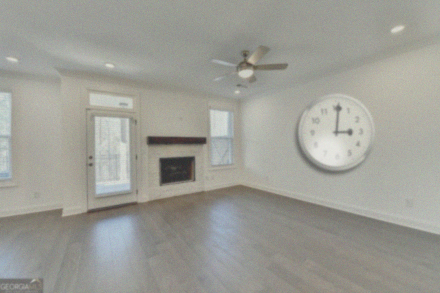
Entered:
3h01
